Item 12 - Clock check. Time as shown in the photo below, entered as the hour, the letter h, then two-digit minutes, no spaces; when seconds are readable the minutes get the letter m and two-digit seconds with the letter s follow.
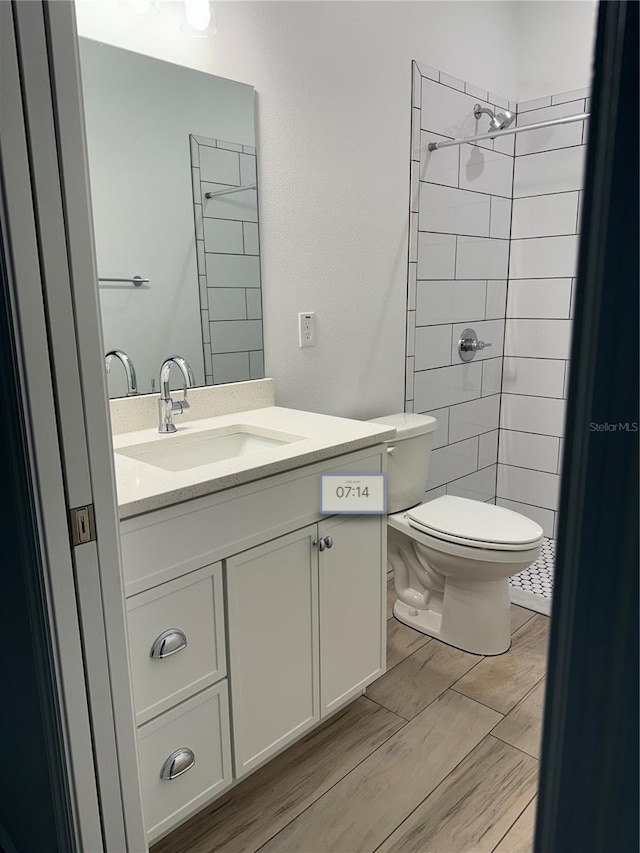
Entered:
7h14
